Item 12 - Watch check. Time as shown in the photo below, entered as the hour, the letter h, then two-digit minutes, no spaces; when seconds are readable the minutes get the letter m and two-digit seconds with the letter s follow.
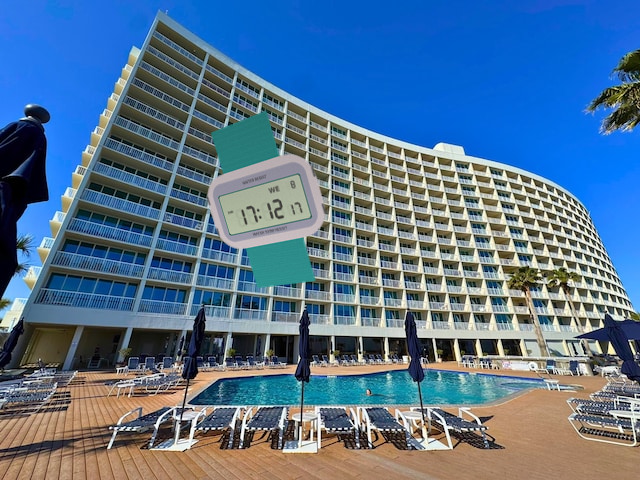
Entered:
17h12m17s
